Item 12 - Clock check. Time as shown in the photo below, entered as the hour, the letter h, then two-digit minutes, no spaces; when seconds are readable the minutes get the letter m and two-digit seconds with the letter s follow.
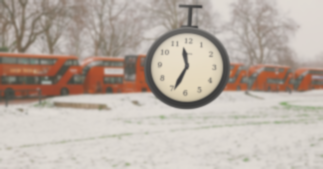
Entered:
11h34
